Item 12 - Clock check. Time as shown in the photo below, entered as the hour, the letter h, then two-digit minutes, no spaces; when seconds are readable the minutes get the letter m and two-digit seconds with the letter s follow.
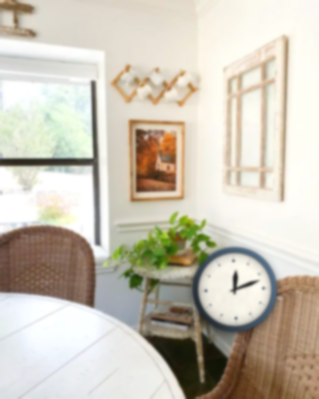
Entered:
12h12
